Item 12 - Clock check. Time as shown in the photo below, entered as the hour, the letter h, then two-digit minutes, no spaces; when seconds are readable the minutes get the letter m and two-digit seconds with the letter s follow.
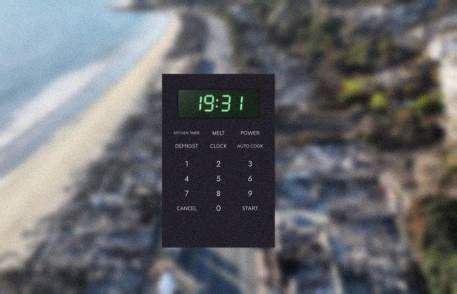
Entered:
19h31
